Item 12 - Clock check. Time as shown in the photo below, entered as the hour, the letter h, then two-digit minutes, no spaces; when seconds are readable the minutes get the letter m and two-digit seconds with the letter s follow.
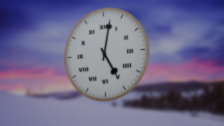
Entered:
5h02
